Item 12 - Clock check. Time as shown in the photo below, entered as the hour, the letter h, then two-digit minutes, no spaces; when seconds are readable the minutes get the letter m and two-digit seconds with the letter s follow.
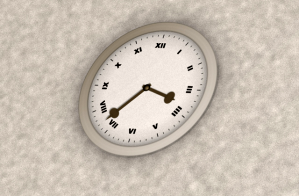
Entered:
3h37
